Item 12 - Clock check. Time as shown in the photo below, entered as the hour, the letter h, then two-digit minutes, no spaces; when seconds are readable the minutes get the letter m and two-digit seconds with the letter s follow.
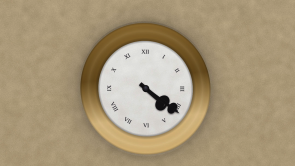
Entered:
4h21
